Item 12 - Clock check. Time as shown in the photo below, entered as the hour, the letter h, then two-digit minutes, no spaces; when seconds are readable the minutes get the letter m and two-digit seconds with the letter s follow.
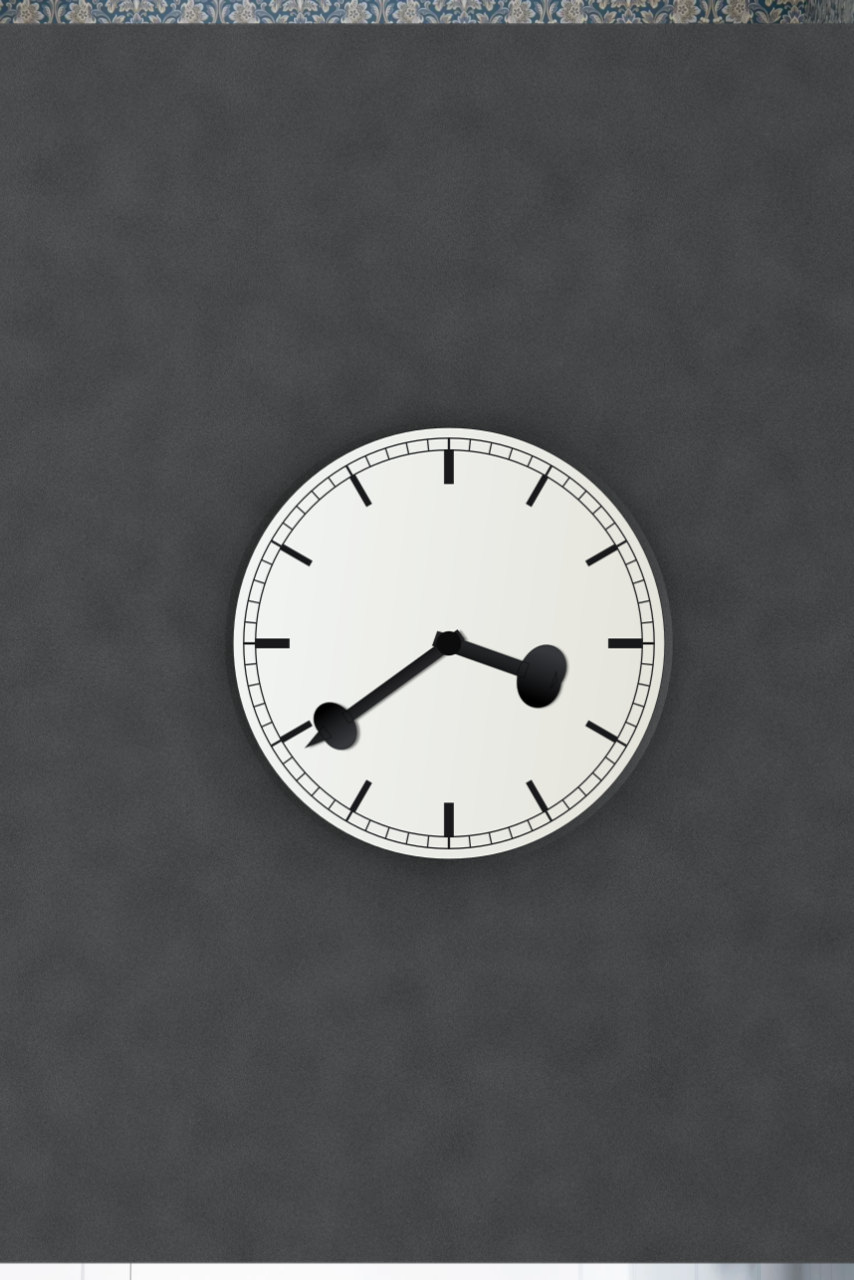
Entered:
3h39
